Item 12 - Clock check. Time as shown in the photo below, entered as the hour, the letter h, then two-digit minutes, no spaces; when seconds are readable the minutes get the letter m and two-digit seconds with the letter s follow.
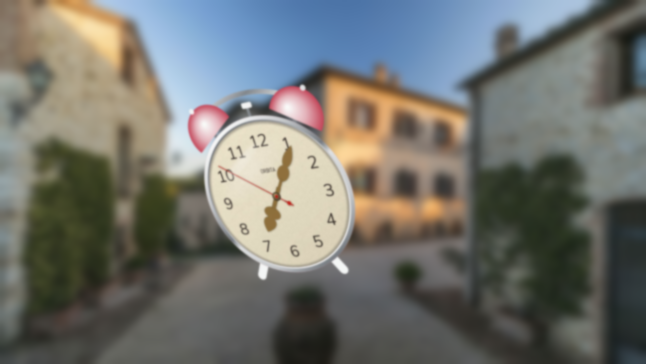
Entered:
7h05m51s
